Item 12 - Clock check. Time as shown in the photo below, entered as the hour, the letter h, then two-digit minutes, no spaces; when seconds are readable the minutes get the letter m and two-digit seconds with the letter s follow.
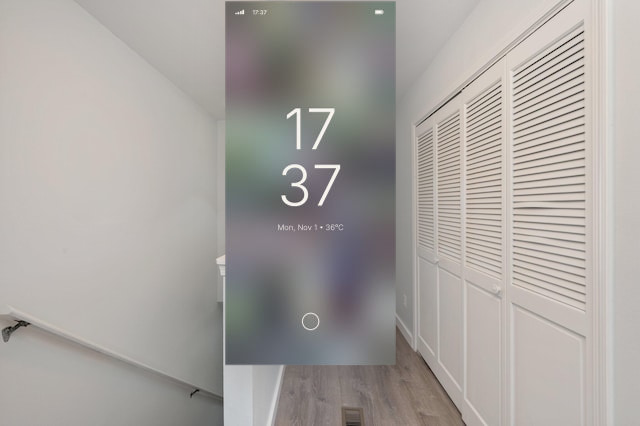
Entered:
17h37
